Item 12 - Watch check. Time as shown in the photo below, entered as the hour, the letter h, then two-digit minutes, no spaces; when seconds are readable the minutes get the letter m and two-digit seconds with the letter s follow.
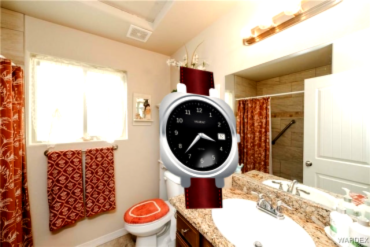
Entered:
3h37
